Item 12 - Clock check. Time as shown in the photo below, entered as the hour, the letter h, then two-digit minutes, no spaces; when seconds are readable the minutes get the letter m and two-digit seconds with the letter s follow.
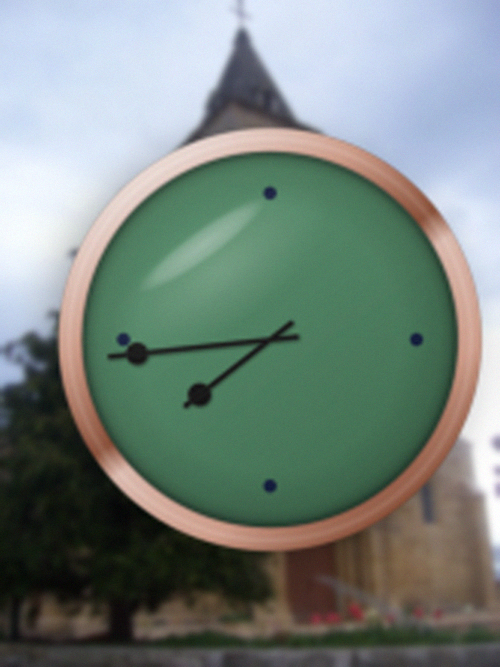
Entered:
7h44
